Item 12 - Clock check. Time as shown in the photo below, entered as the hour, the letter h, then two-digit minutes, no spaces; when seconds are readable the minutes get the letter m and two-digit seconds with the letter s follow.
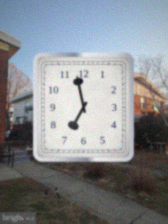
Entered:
6h58
